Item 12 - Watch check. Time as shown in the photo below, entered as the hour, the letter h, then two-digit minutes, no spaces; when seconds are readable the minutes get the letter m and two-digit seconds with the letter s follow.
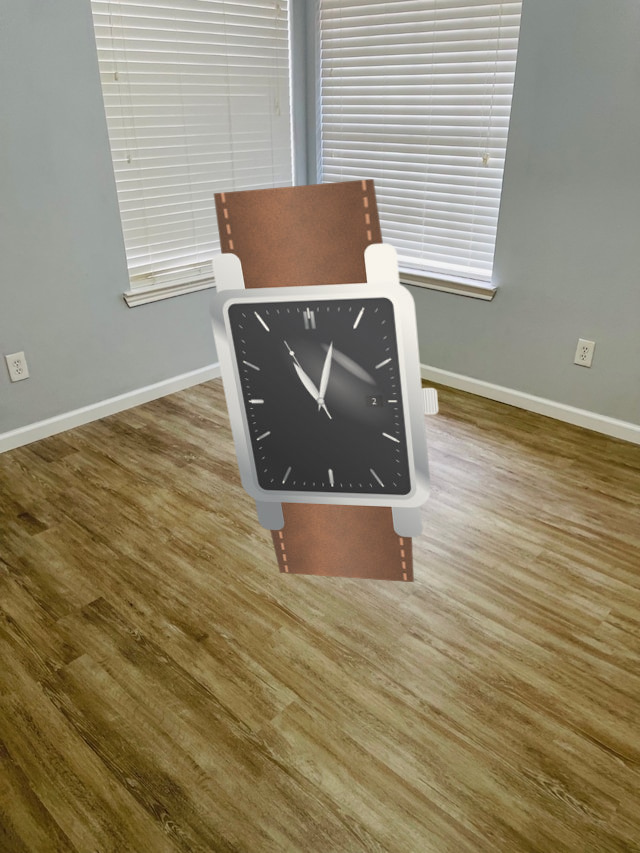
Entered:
11h02m56s
